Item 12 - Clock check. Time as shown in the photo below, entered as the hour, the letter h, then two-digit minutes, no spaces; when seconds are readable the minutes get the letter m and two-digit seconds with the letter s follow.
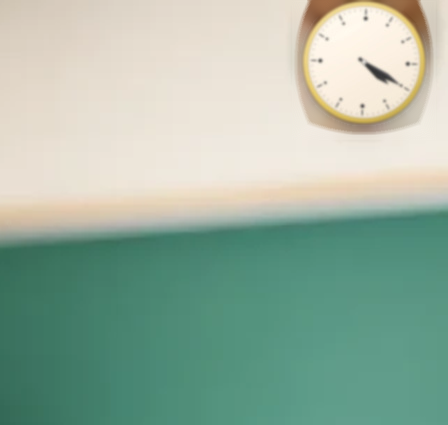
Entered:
4h20
